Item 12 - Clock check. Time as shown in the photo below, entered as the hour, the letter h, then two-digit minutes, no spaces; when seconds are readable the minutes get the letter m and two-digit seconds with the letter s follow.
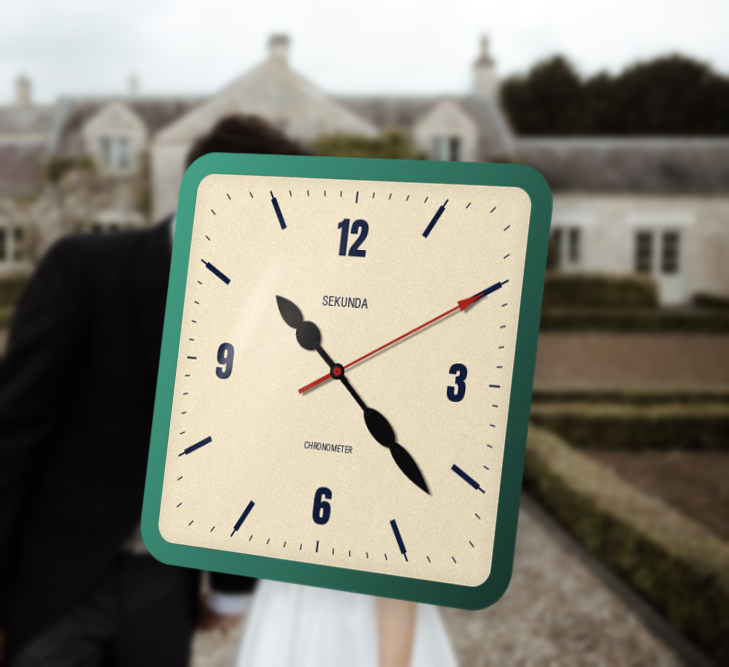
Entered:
10h22m10s
